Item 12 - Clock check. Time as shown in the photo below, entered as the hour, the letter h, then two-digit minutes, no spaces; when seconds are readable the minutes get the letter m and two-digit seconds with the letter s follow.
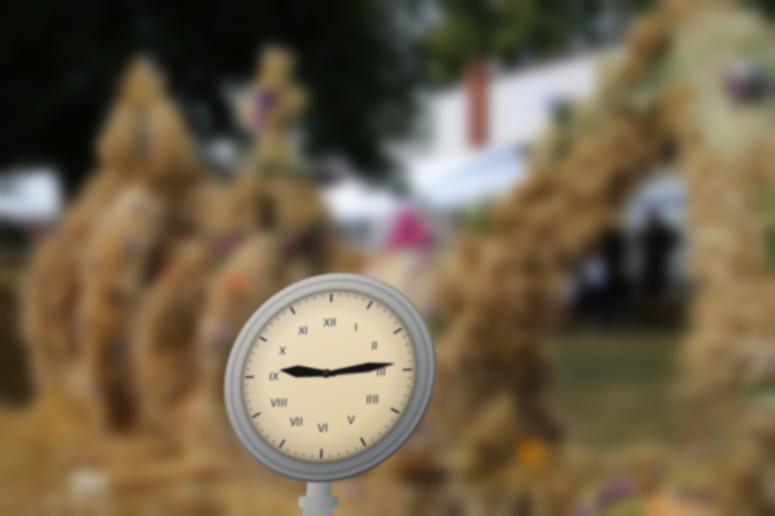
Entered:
9h14
